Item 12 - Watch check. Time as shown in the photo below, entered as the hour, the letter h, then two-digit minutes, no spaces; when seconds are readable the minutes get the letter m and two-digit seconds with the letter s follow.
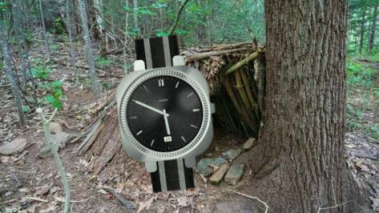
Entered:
5h50
